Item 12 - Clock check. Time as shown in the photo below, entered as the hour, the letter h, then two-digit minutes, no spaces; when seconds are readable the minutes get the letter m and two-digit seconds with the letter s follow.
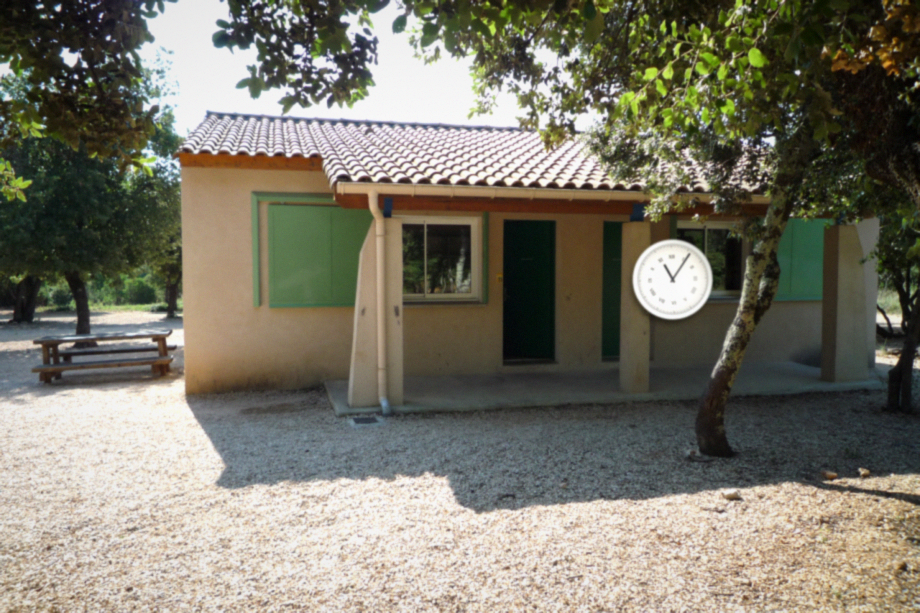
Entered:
11h06
